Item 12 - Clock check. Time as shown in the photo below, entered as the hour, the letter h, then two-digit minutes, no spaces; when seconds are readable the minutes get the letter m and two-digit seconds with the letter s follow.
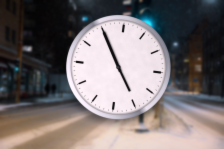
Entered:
4h55
